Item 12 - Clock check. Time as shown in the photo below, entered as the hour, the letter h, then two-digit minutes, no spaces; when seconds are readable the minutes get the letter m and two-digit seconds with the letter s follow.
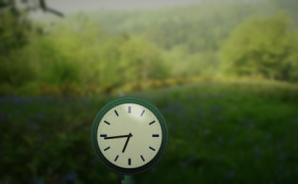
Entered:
6h44
